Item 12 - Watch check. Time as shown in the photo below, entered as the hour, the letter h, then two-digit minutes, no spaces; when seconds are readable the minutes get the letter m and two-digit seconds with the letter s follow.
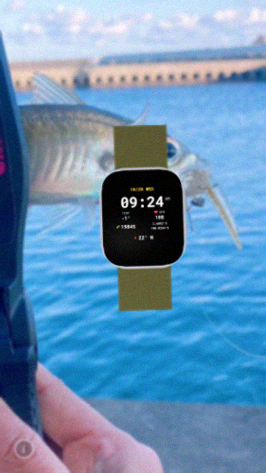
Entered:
9h24
